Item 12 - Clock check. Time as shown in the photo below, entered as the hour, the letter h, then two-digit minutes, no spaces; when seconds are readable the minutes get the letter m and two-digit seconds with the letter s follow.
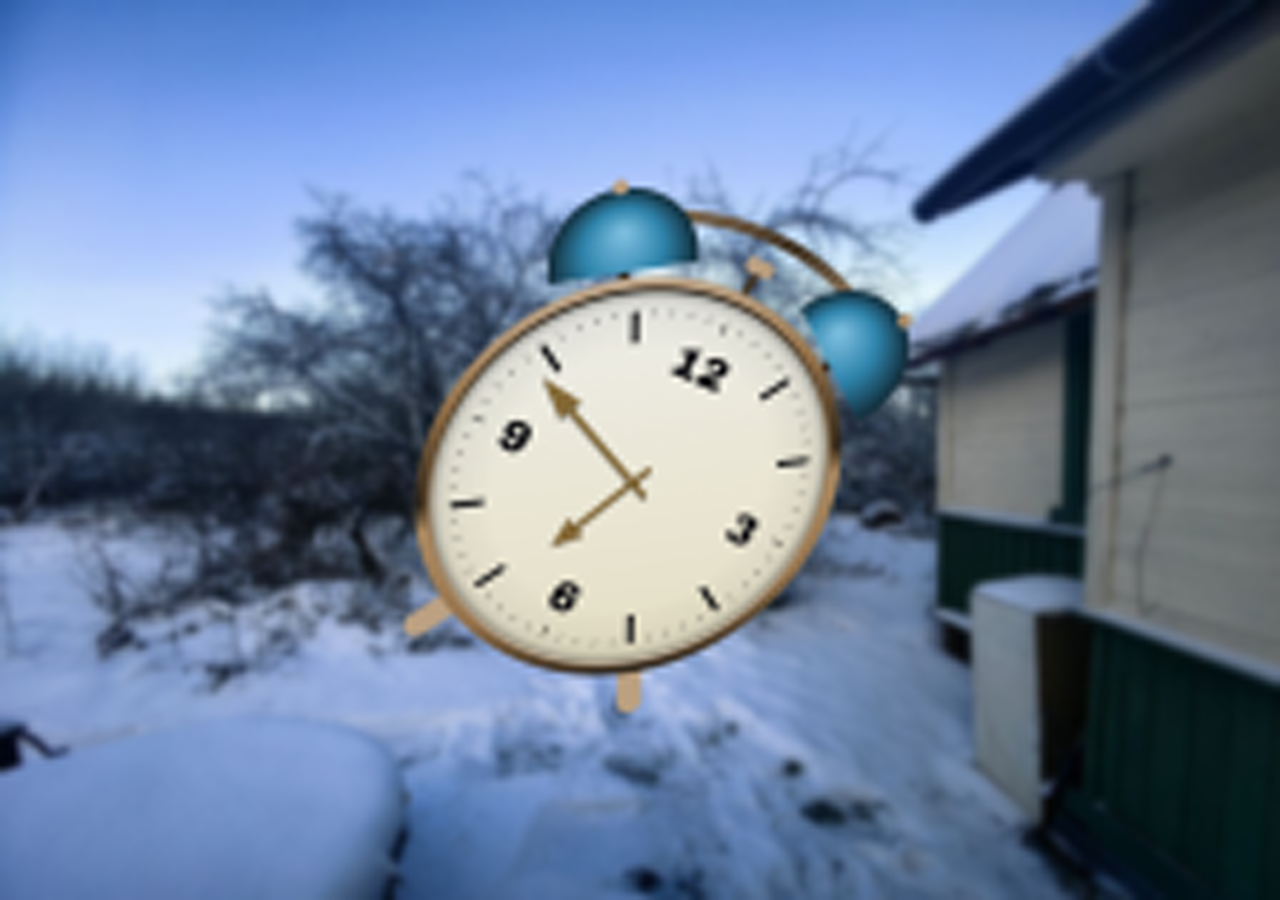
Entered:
6h49
